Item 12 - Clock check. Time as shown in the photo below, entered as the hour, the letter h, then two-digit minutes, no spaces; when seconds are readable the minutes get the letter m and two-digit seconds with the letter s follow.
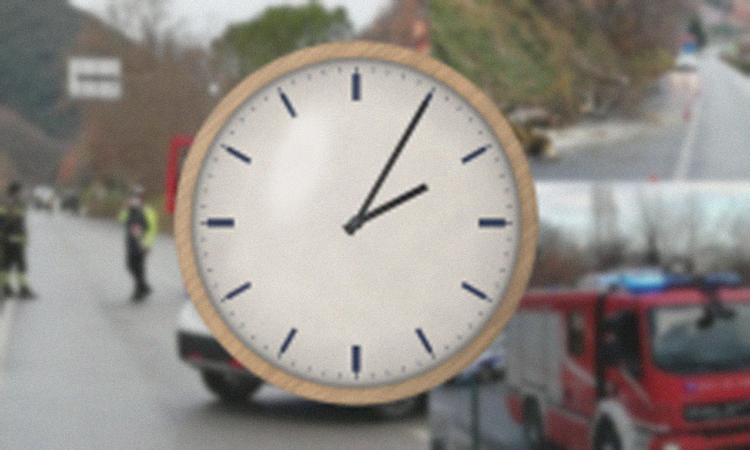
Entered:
2h05
